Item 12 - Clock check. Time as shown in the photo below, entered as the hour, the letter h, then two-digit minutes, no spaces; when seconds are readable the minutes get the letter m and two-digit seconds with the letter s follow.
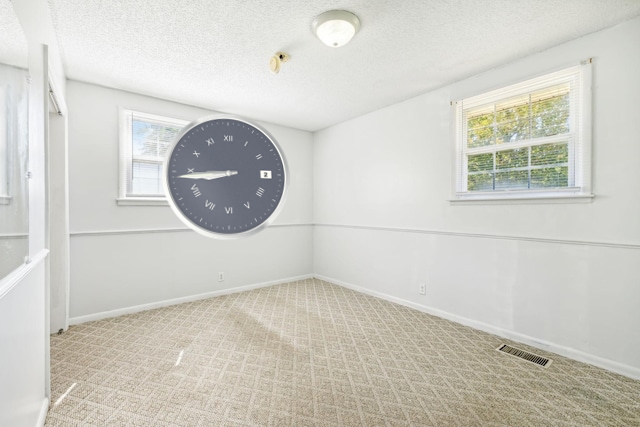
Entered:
8h44
